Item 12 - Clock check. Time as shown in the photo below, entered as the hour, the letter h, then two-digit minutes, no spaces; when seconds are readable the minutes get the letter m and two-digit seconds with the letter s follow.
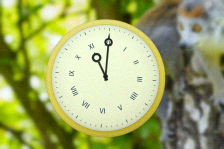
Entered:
11h00
